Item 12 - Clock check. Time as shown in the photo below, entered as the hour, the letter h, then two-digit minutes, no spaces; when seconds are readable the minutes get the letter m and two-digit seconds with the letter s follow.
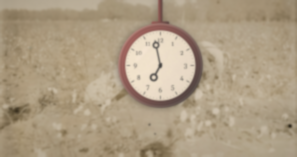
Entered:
6h58
